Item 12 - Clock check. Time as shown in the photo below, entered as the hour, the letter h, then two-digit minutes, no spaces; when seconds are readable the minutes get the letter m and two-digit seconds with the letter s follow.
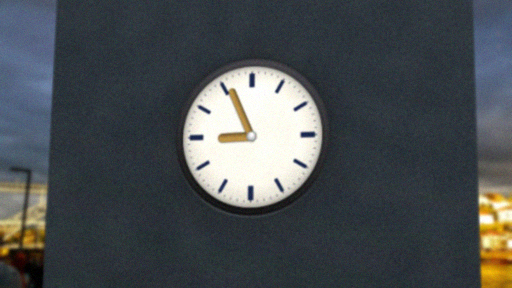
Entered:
8h56
